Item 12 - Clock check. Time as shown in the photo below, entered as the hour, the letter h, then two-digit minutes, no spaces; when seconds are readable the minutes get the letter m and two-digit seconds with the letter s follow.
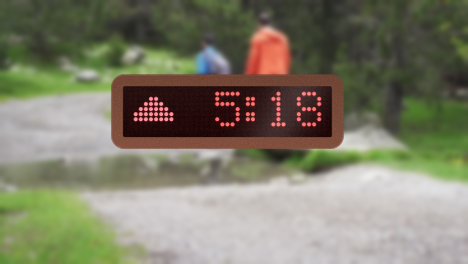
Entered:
5h18
